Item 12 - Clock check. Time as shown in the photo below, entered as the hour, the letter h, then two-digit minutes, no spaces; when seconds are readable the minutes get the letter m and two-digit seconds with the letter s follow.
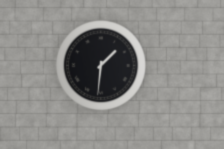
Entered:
1h31
